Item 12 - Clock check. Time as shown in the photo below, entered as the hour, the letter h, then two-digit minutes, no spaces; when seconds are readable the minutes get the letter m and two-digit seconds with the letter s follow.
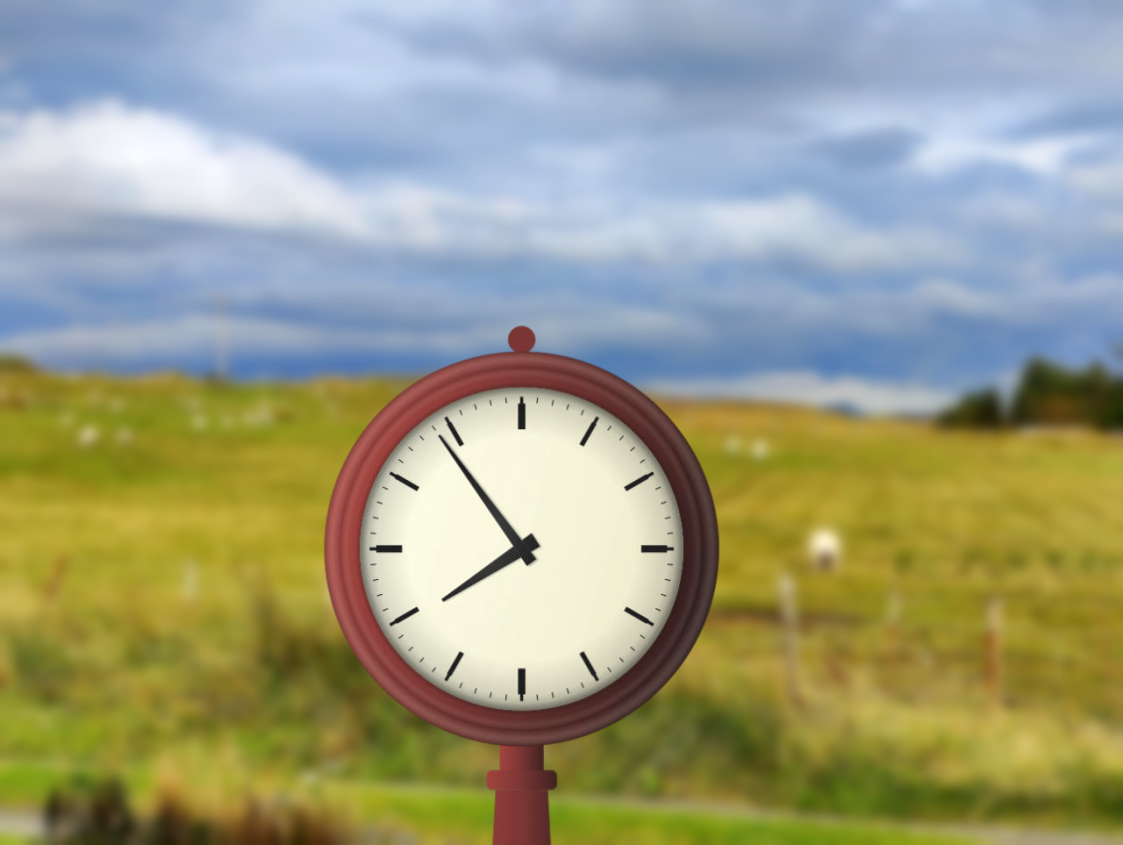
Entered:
7h54
